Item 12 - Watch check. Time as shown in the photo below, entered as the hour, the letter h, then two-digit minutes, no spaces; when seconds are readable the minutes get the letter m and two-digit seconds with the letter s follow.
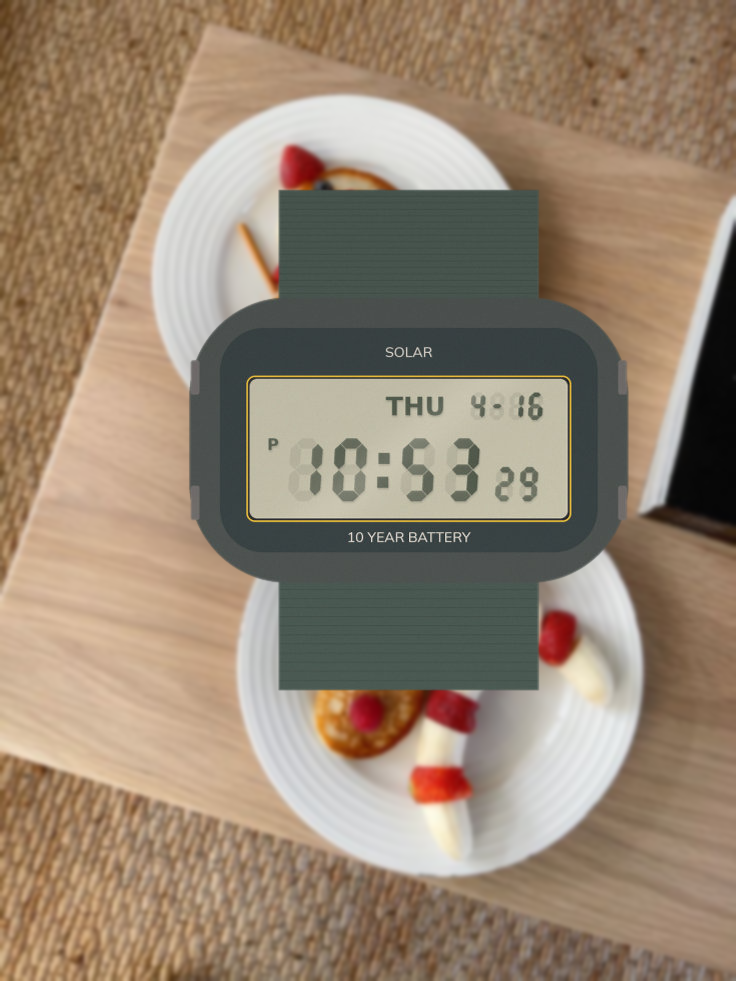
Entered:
10h53m29s
